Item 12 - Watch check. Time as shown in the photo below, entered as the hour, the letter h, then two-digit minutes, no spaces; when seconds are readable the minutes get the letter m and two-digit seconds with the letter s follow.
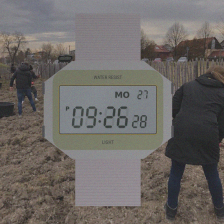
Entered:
9h26m28s
